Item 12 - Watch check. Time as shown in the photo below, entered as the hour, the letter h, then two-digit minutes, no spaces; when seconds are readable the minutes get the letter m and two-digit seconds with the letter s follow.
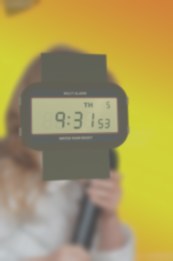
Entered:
9h31m53s
